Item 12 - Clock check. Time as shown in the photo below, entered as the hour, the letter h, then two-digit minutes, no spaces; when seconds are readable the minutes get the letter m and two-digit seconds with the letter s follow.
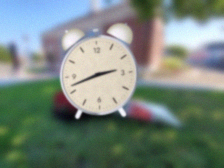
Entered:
2h42
